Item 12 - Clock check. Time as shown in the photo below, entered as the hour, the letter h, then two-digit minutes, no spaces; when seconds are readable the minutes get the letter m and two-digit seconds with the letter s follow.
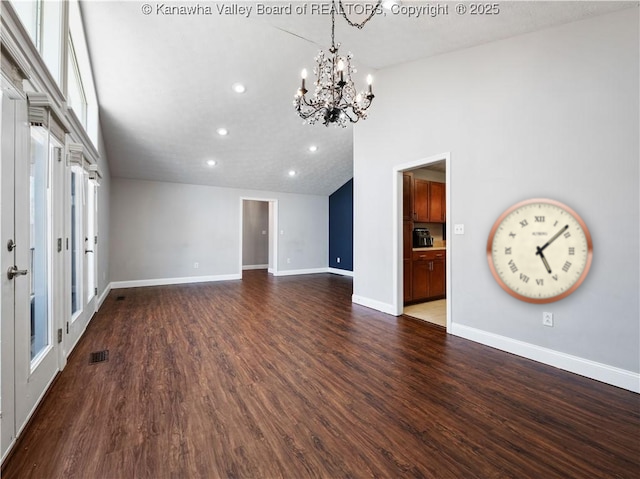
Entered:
5h08
